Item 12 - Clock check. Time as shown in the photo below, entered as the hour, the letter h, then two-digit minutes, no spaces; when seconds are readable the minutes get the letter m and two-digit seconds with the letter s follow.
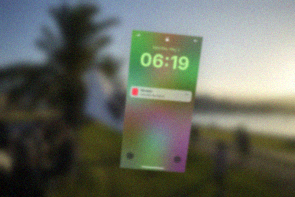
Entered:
6h19
